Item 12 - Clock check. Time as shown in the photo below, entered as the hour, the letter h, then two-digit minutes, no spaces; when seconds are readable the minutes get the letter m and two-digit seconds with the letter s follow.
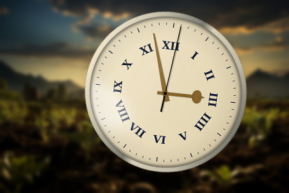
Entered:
2h57m01s
